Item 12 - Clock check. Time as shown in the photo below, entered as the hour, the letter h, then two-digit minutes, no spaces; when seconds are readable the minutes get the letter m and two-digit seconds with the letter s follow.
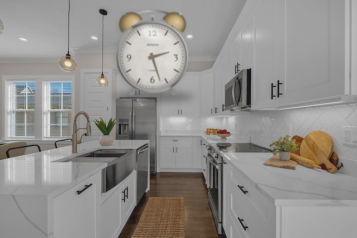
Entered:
2h27
